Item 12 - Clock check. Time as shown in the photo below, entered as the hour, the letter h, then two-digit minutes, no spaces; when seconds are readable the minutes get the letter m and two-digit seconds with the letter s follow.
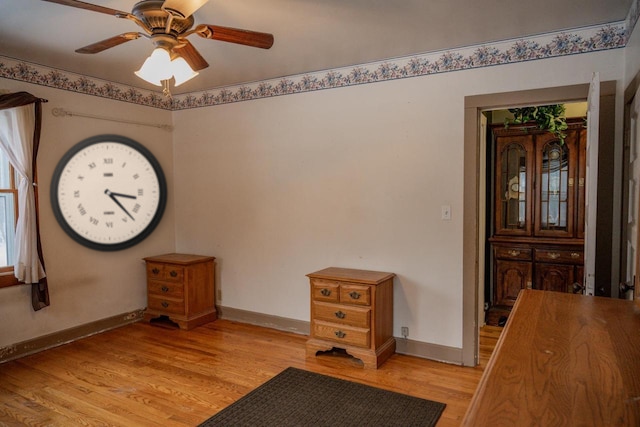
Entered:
3h23
